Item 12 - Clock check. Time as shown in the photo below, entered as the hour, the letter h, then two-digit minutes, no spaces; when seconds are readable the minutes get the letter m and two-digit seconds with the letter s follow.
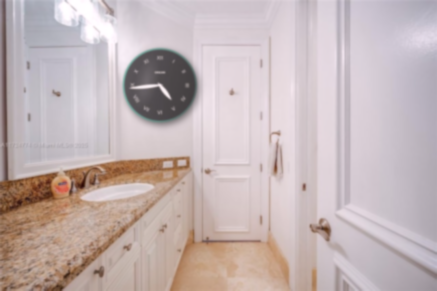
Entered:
4h44
